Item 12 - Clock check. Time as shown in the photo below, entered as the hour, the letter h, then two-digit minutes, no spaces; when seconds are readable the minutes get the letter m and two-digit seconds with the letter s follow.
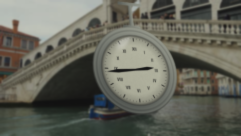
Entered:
2h44
